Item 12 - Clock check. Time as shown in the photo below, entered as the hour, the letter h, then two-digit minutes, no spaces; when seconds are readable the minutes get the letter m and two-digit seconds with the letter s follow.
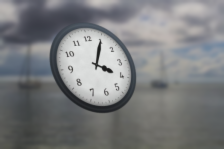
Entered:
4h05
